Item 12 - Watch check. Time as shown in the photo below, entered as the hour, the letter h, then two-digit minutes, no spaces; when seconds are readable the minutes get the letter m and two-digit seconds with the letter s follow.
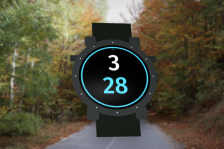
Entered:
3h28
